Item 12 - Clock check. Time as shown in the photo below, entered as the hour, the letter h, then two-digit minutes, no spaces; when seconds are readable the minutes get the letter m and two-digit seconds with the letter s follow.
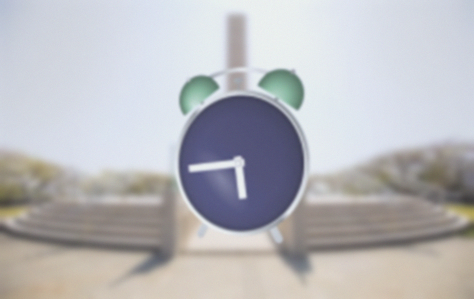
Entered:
5h44
